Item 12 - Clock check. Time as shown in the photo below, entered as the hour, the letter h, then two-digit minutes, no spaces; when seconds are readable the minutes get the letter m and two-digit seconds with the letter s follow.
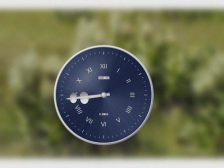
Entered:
8h44
